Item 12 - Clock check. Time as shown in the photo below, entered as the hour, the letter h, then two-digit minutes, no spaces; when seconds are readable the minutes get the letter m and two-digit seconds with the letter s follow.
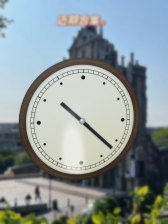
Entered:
10h22
